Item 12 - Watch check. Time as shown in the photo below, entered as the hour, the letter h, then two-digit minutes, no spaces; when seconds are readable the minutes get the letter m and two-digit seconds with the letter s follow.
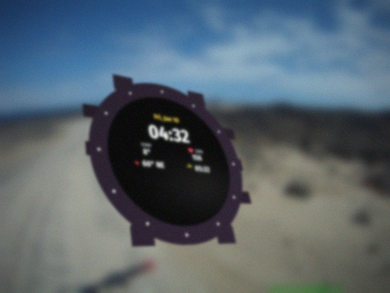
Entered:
4h32
